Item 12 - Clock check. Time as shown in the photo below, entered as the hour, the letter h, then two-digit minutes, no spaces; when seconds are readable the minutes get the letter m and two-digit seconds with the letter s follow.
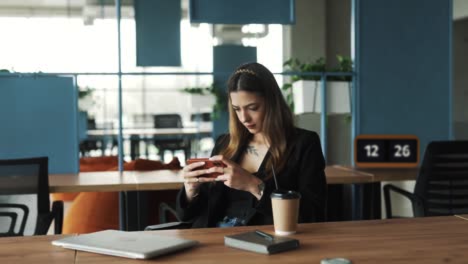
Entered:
12h26
